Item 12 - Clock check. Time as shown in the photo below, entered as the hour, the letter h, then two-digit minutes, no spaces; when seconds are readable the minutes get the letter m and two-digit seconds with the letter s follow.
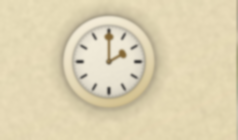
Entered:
2h00
